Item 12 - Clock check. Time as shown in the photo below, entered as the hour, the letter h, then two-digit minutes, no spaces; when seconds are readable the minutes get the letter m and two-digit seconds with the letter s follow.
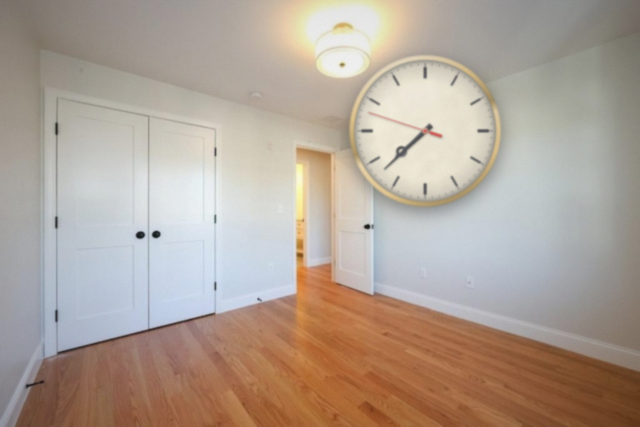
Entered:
7h37m48s
